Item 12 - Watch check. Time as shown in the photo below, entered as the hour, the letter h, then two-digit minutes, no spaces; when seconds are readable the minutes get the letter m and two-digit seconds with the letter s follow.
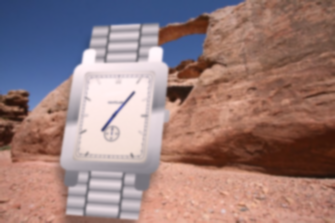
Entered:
7h06
